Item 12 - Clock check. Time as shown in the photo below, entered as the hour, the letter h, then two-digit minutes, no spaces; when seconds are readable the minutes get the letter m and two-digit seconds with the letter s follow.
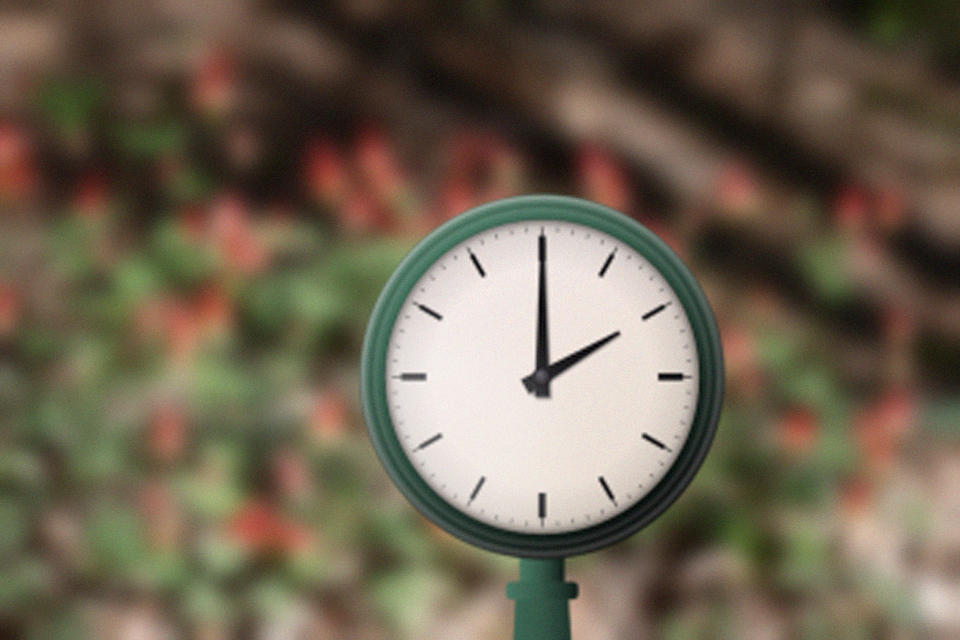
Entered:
2h00
